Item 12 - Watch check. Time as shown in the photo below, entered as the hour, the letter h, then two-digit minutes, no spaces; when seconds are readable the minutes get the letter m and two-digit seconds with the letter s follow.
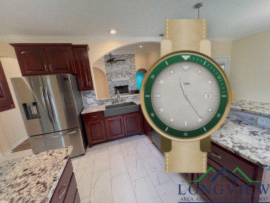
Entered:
11h24
